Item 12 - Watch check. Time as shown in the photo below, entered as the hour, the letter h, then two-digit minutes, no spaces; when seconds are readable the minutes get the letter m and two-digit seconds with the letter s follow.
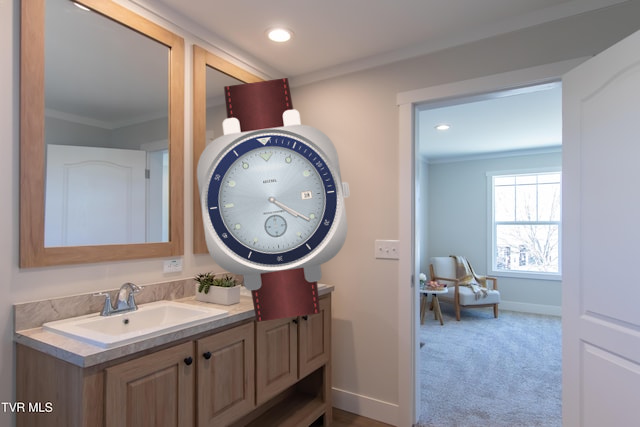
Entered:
4h21
